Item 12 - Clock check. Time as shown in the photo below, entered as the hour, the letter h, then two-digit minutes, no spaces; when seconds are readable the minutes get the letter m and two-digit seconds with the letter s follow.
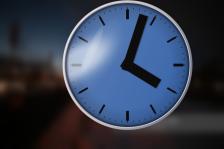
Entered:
4h03
